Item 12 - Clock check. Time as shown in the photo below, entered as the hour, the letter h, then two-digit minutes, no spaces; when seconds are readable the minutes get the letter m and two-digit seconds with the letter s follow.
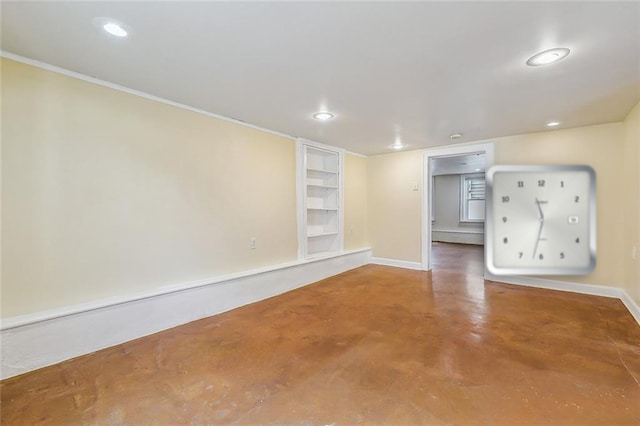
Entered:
11h32
